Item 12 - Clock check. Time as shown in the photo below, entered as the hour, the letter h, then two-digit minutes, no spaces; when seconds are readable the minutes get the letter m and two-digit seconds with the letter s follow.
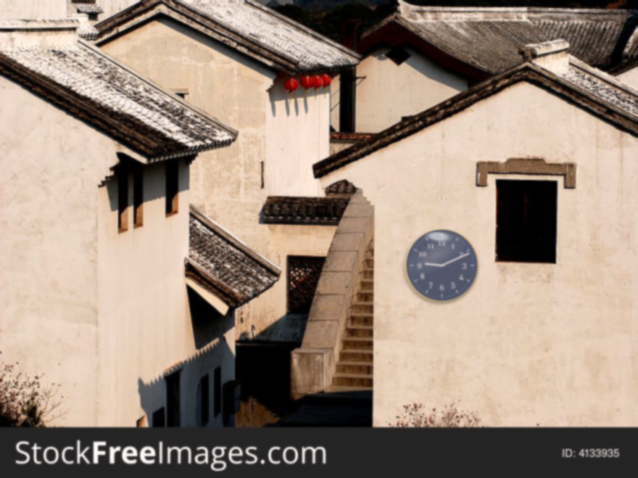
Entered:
9h11
